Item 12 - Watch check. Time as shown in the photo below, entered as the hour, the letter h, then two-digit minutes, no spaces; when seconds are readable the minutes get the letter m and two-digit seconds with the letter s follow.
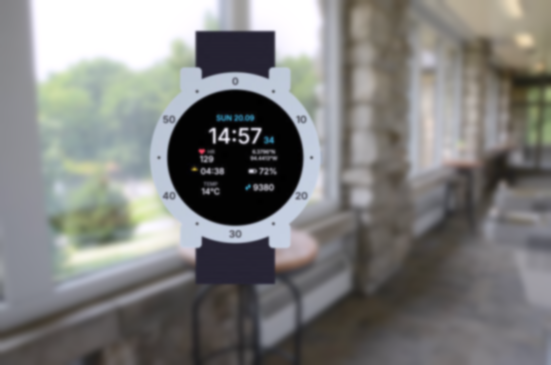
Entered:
14h57
